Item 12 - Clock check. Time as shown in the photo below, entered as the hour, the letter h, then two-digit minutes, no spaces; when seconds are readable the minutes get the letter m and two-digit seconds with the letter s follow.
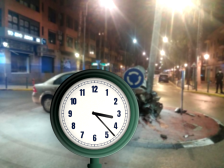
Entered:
3h23
